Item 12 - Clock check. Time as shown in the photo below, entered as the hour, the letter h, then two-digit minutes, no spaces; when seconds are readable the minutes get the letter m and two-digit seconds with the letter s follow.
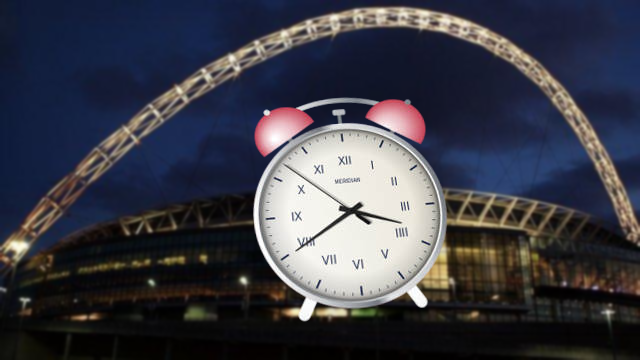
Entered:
3h39m52s
